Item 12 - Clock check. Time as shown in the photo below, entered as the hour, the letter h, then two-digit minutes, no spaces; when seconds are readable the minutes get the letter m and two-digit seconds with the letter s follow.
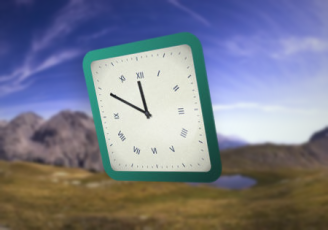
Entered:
11h50
